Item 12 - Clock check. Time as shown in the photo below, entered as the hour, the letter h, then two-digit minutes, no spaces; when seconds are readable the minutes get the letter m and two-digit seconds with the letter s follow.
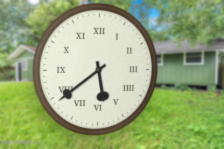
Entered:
5h39
